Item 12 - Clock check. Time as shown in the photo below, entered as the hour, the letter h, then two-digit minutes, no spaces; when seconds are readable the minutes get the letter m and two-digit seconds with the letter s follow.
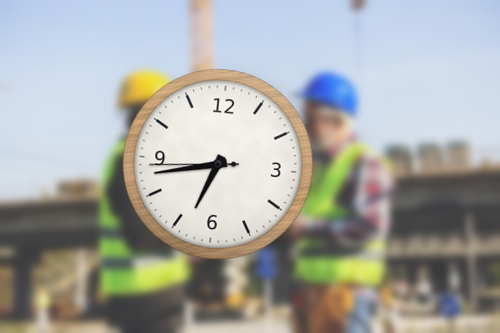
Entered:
6h42m44s
